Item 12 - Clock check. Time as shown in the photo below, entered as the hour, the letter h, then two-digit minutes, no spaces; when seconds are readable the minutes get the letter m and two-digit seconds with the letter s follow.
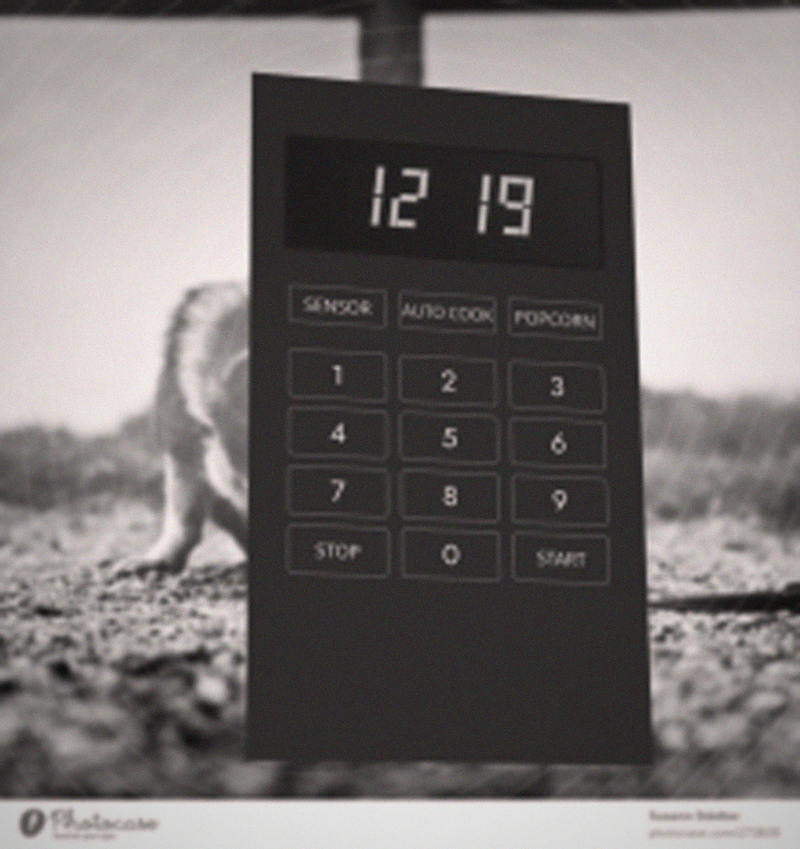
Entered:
12h19
